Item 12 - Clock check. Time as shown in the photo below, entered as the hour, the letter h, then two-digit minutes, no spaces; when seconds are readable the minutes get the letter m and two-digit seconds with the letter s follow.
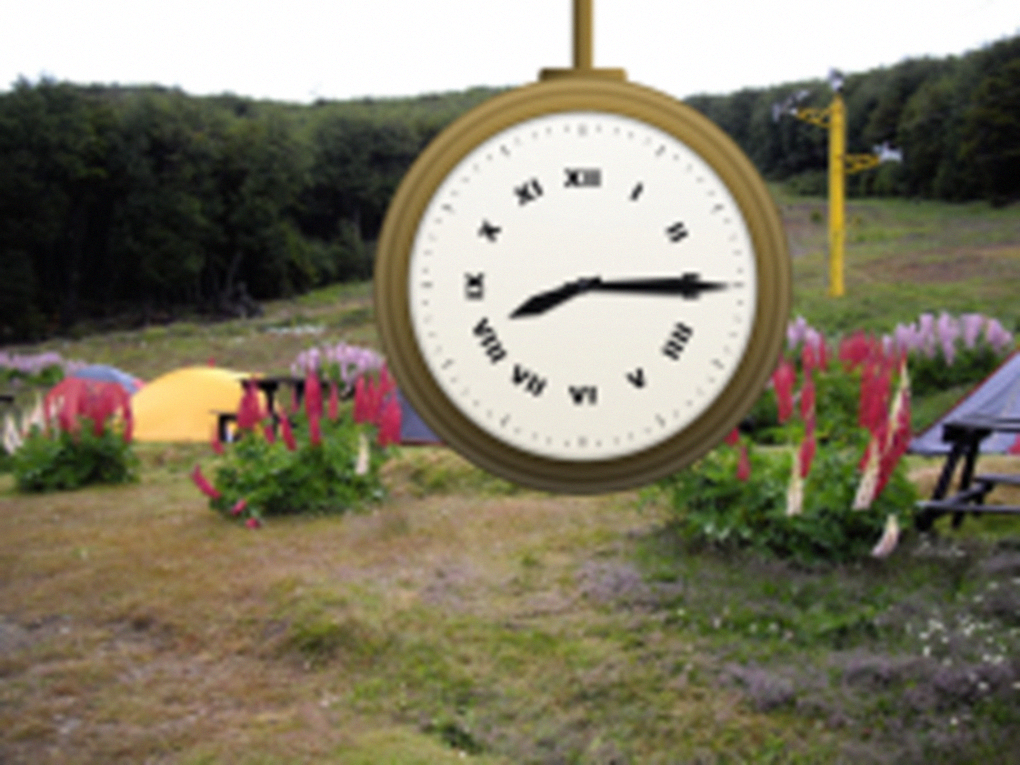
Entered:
8h15
